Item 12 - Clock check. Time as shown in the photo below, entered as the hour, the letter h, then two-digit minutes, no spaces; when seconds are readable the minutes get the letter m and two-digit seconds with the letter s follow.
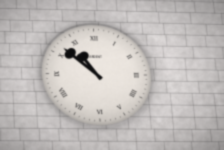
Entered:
10h52
